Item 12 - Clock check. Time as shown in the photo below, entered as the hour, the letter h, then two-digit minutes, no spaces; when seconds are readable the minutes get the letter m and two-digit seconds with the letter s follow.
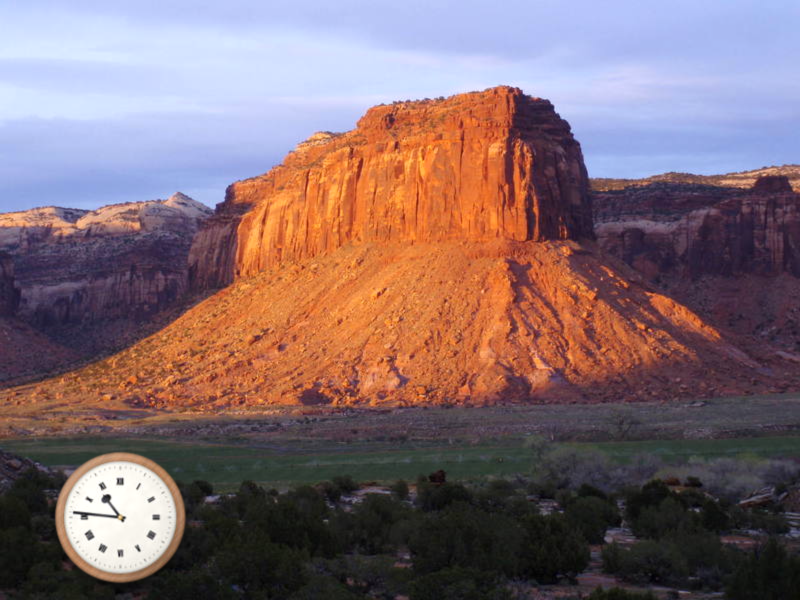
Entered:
10h46
